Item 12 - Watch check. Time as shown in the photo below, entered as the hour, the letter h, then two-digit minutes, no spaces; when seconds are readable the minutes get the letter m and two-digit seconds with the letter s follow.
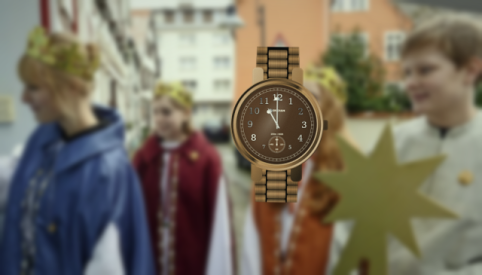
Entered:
11h00
